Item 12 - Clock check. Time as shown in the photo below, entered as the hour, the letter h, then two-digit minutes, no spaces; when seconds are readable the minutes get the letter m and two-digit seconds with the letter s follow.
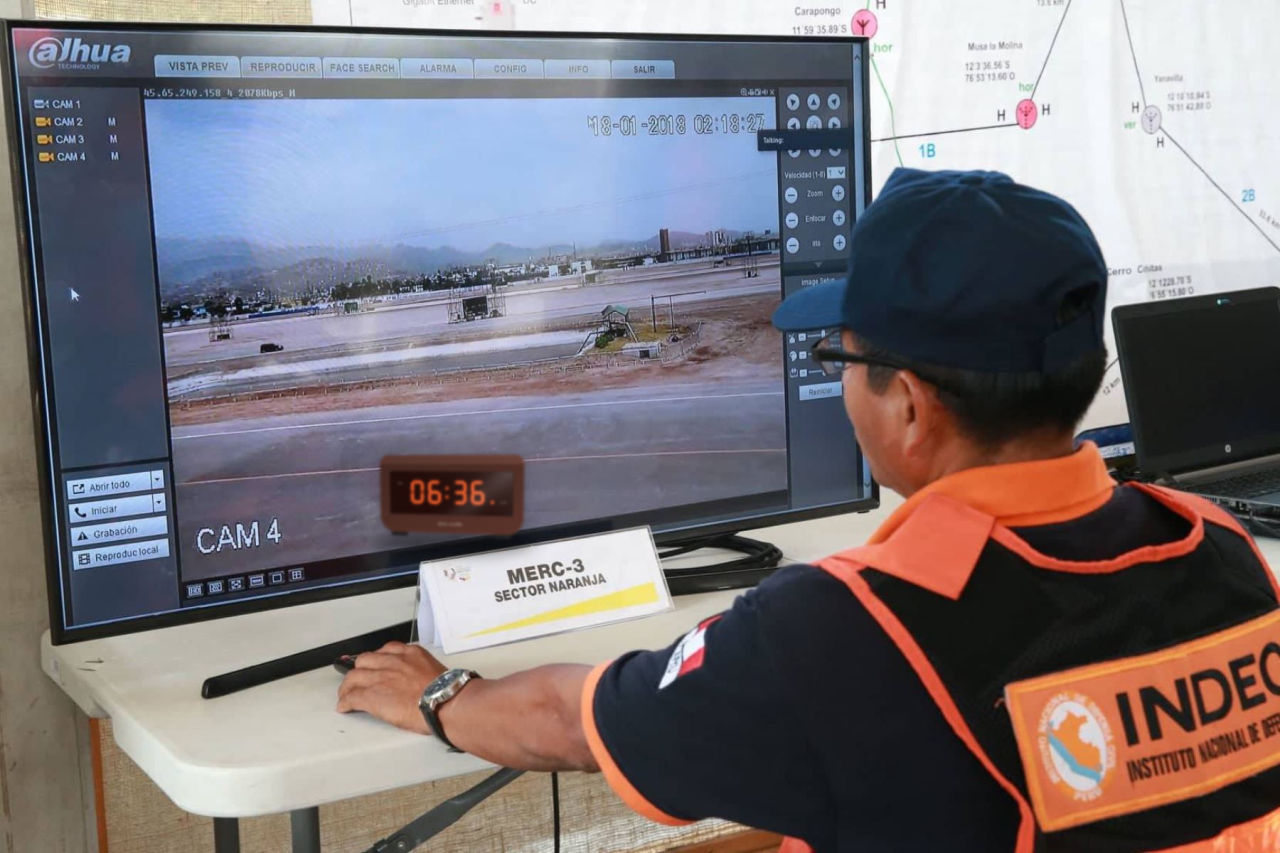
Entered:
6h36
